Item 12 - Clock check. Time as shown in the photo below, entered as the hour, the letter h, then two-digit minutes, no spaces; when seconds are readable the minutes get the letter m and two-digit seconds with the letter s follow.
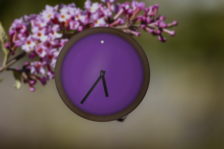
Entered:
5h36
